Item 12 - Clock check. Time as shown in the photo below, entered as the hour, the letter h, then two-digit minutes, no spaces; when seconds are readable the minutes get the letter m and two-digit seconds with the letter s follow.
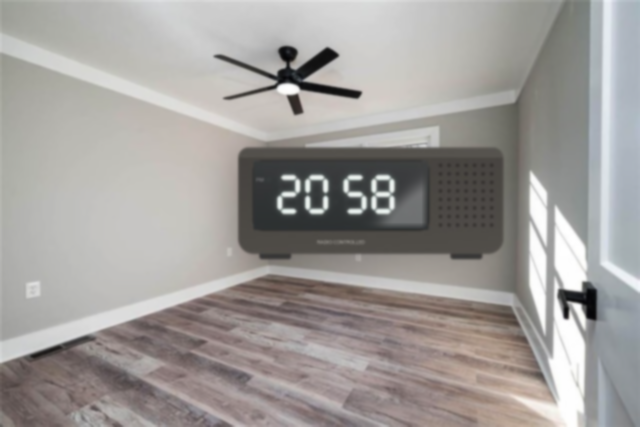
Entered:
20h58
